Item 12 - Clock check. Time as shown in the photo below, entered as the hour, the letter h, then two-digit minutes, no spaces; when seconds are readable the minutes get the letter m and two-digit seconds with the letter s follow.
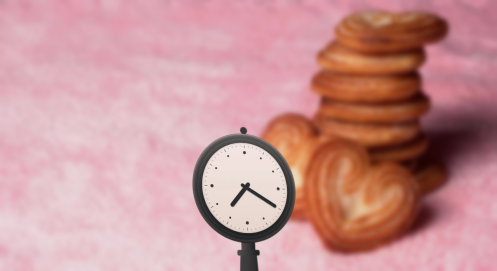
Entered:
7h20
